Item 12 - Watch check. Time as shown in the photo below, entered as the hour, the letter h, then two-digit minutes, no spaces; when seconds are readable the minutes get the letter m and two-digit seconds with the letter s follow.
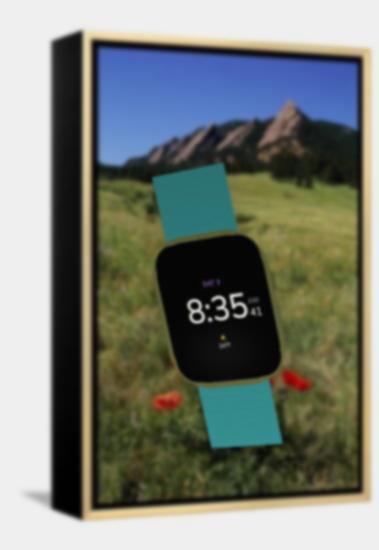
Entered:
8h35
